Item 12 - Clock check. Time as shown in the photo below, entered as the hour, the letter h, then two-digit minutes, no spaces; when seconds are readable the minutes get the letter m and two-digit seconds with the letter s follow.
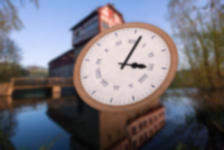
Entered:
3h02
